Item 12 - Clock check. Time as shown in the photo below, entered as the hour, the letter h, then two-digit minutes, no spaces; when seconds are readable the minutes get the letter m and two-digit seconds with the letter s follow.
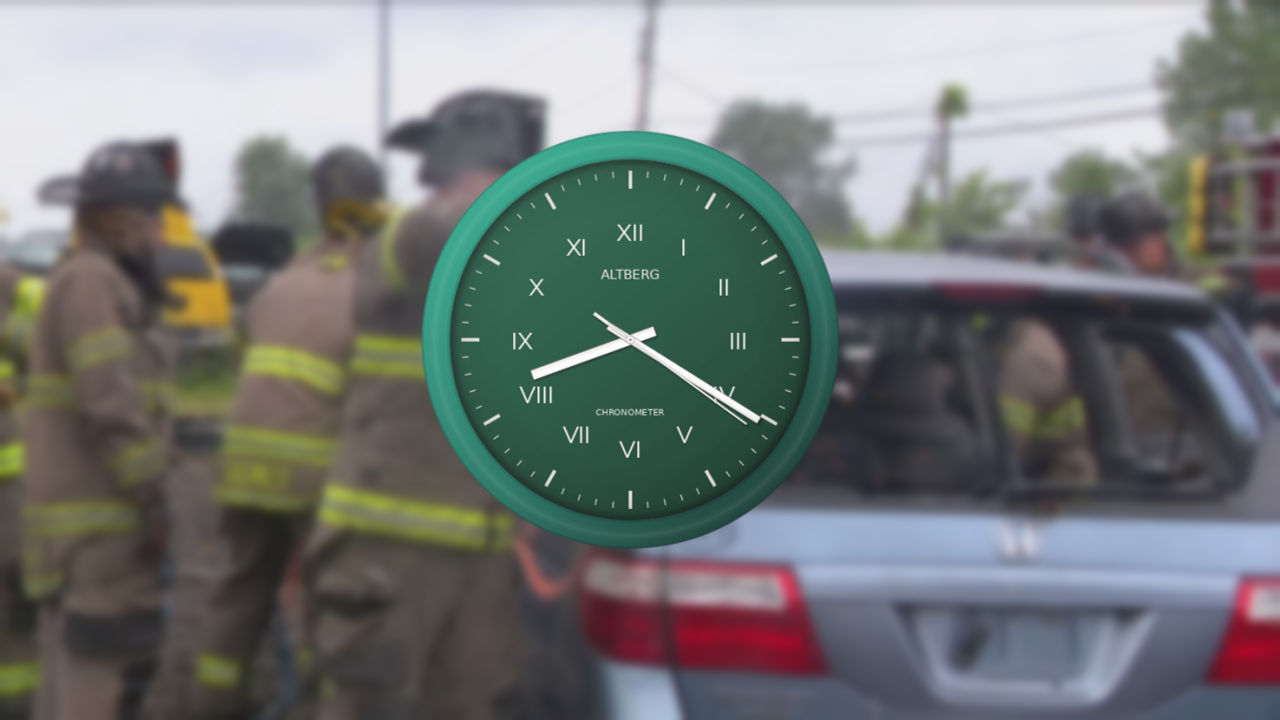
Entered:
8h20m21s
